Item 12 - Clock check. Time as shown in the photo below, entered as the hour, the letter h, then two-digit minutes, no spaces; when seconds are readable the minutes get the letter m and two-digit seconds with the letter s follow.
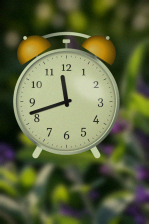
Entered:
11h42
